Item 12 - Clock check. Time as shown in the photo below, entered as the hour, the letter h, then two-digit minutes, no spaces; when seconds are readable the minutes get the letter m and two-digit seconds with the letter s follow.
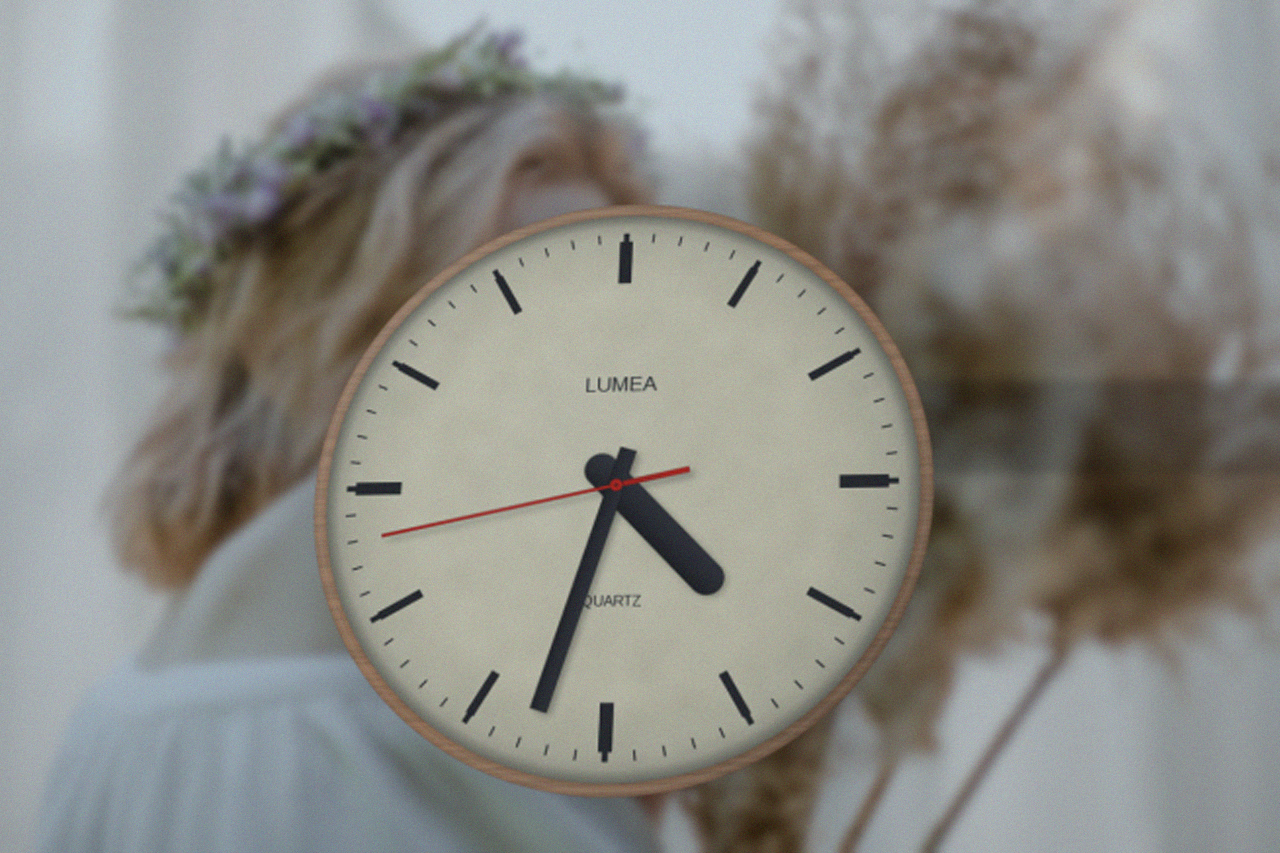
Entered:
4h32m43s
